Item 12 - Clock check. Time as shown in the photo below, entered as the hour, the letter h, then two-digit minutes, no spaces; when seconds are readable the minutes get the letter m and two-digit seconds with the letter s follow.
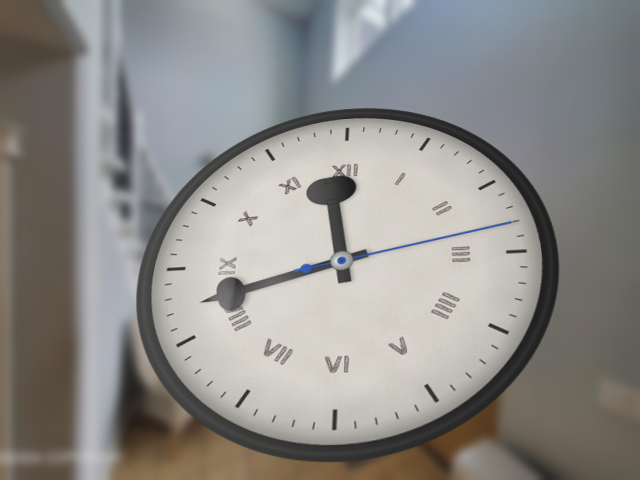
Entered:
11h42m13s
